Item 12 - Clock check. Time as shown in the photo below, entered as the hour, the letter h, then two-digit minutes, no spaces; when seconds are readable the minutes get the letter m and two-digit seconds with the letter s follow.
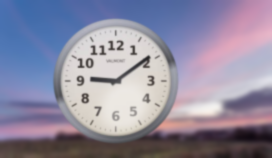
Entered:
9h09
